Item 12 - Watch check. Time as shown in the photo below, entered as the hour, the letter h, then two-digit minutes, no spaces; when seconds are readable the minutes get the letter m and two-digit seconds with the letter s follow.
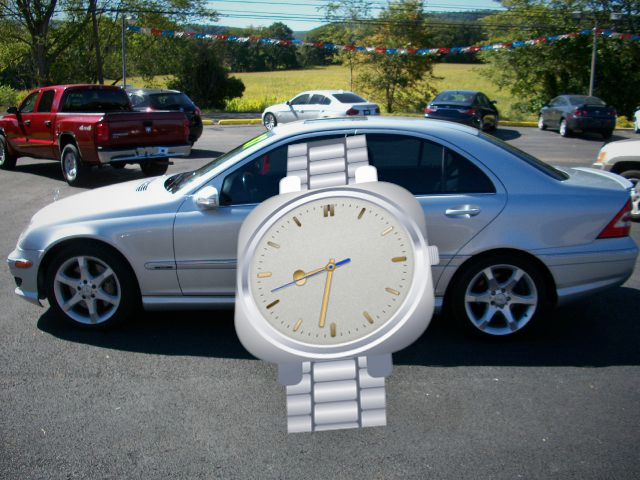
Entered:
8h31m42s
